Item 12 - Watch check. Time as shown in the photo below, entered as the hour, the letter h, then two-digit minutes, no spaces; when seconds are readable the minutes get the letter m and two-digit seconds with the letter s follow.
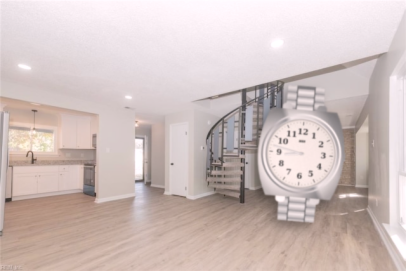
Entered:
8h47
